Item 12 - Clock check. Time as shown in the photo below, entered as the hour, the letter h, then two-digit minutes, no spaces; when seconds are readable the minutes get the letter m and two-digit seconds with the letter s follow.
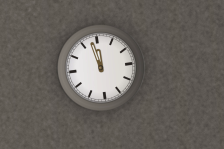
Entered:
11h58
